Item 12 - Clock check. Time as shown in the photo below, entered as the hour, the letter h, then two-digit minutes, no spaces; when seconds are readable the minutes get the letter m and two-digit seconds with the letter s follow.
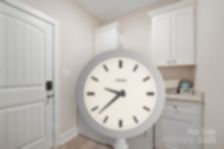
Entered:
9h38
